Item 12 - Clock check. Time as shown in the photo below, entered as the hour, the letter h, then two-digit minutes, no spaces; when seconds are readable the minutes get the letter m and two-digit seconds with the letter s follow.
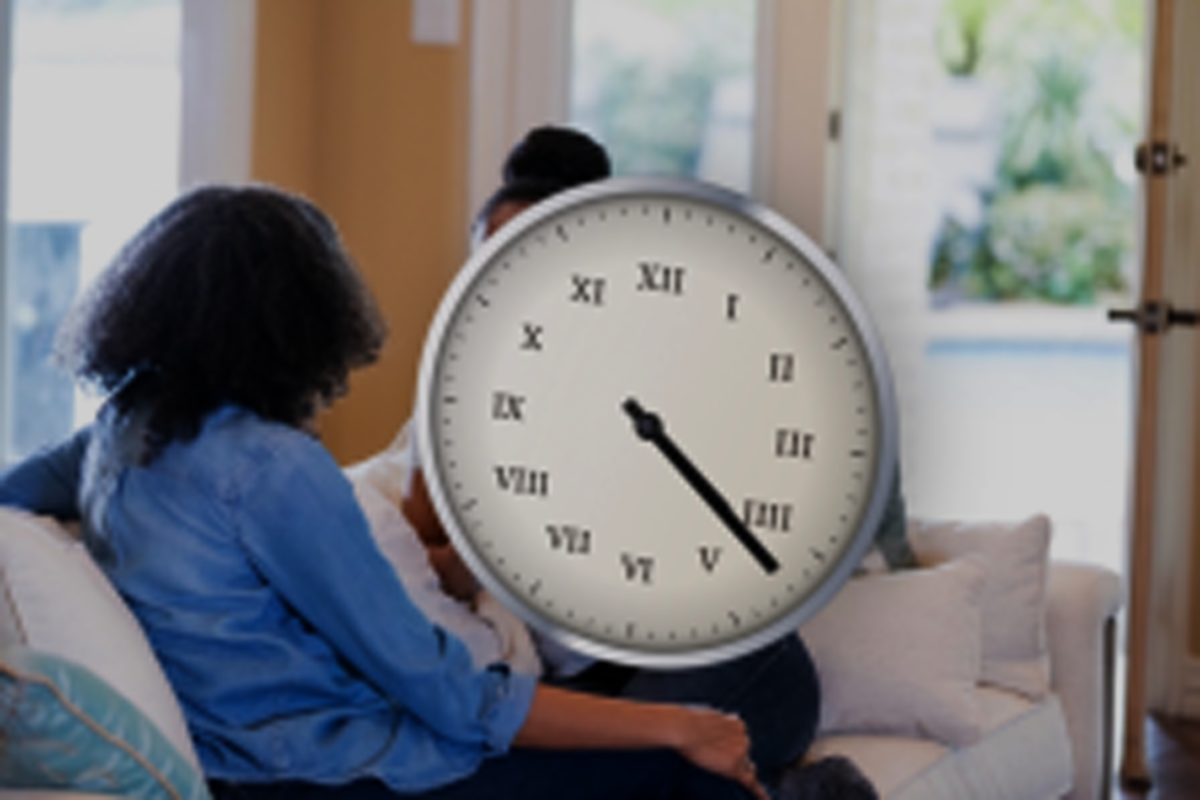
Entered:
4h22
